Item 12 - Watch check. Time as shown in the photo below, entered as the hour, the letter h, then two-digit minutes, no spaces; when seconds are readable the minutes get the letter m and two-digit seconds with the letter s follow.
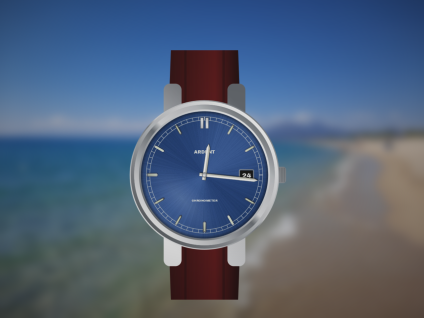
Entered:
12h16
